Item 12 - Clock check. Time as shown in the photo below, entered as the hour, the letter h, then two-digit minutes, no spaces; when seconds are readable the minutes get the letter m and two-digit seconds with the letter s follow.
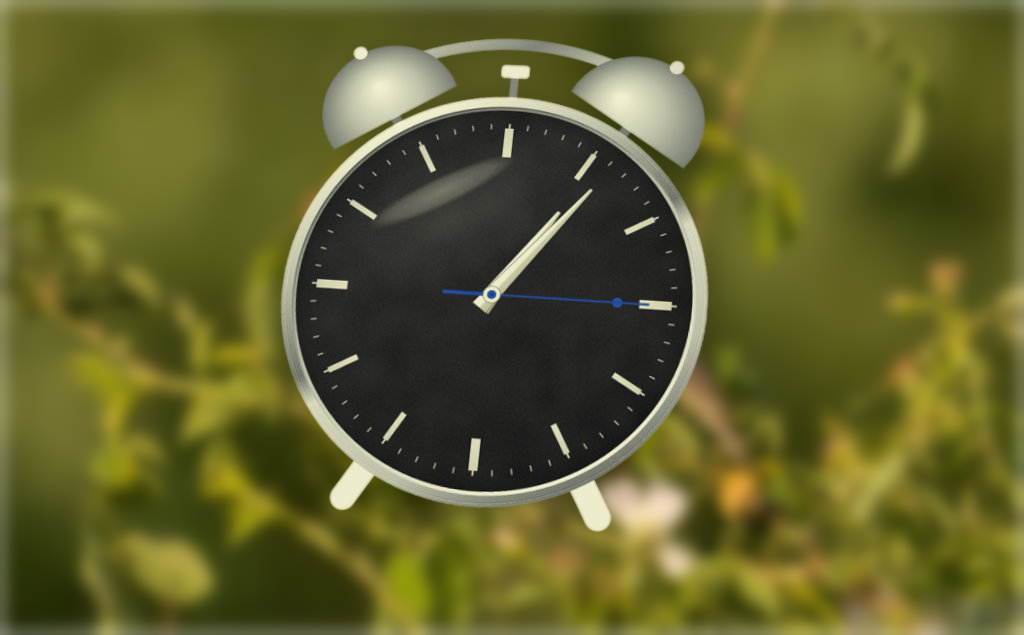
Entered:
1h06m15s
